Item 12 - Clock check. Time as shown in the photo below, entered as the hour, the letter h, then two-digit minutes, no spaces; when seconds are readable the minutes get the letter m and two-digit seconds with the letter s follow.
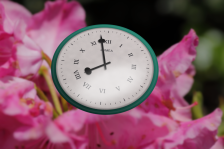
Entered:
7h58
